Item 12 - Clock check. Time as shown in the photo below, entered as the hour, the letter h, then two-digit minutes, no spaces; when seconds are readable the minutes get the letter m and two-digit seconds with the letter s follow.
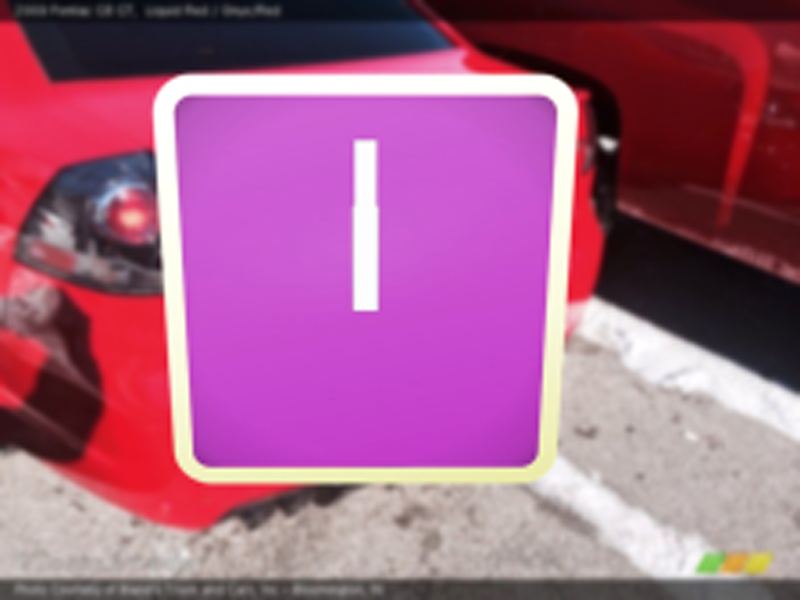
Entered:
12h00
